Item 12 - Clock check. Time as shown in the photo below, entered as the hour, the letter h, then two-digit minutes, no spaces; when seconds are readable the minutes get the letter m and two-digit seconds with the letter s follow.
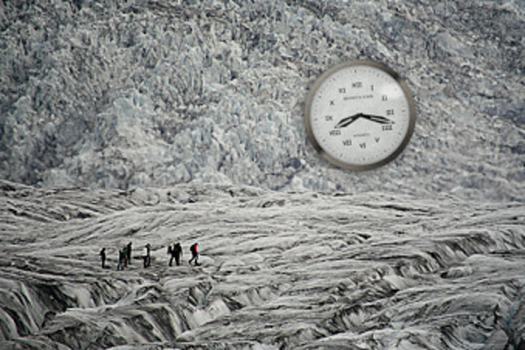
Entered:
8h18
